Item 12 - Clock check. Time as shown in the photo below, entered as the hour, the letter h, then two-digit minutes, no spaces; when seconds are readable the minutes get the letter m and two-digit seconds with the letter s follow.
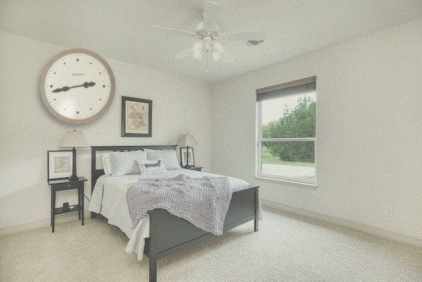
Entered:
2h43
